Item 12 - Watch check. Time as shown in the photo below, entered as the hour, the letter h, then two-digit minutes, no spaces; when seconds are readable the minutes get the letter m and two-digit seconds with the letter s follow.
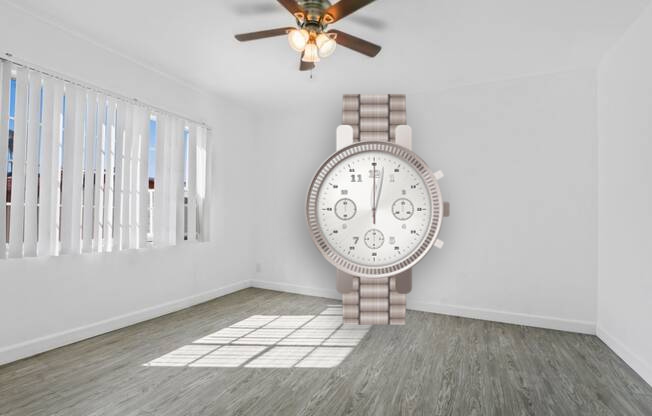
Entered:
12h02
